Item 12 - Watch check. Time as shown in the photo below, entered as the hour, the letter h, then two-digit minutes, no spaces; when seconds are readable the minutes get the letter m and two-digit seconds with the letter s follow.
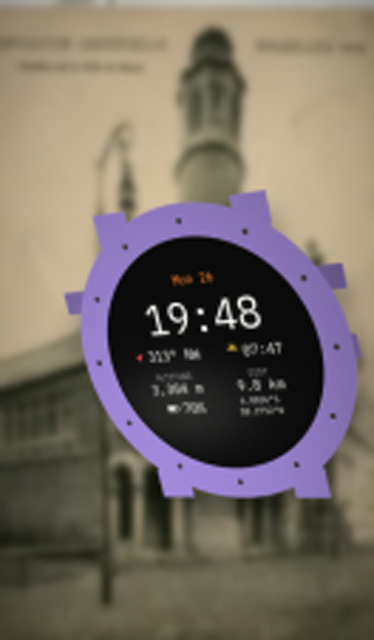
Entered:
19h48
